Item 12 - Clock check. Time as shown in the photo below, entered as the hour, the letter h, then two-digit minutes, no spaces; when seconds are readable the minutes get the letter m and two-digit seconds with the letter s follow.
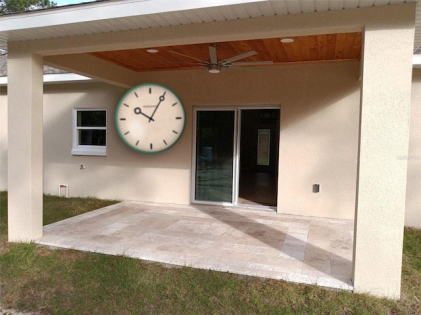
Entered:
10h05
